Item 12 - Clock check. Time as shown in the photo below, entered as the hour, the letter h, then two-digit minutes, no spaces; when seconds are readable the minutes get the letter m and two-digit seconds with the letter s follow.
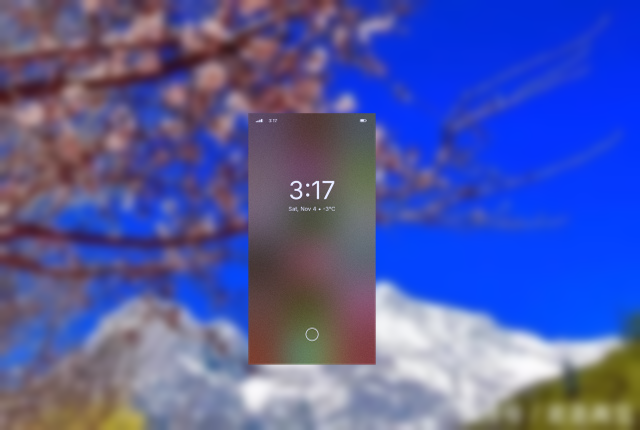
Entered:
3h17
